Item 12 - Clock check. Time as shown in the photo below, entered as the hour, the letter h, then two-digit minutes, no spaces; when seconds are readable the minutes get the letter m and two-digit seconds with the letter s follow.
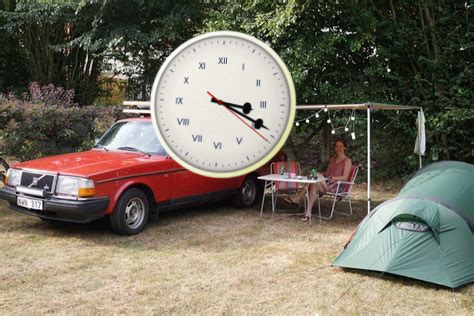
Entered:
3h19m21s
